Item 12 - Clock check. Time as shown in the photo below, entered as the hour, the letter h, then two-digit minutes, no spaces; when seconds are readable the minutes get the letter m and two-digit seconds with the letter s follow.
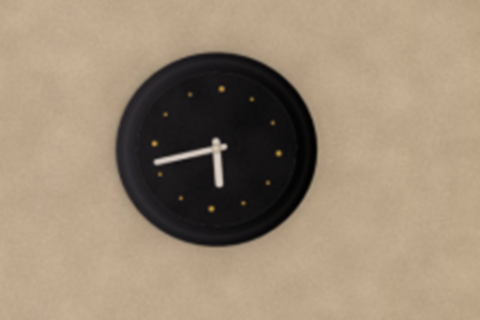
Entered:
5h42
